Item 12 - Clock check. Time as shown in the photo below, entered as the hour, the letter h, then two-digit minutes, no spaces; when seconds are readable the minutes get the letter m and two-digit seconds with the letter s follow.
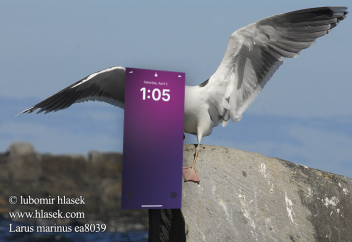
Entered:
1h05
